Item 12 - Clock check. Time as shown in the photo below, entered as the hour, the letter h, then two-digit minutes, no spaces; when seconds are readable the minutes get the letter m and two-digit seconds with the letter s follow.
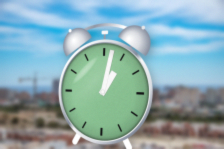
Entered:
1h02
